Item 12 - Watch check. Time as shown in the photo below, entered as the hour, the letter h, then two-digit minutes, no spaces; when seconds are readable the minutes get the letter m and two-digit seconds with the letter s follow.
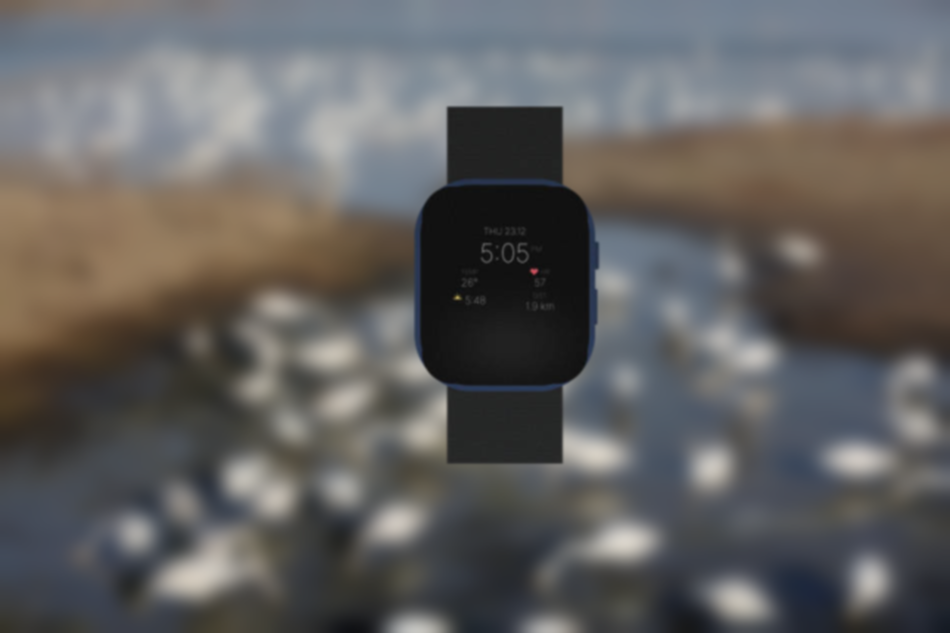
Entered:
5h05
